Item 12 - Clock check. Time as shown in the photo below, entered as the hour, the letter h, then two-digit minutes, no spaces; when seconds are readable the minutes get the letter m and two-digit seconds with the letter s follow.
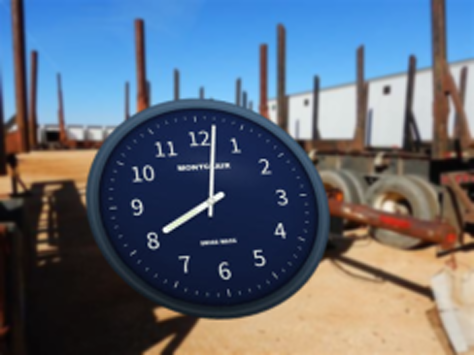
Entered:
8h02
